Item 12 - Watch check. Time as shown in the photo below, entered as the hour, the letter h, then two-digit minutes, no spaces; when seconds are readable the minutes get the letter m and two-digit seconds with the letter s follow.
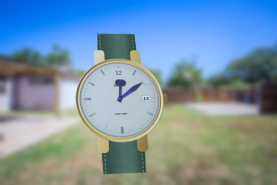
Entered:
12h09
